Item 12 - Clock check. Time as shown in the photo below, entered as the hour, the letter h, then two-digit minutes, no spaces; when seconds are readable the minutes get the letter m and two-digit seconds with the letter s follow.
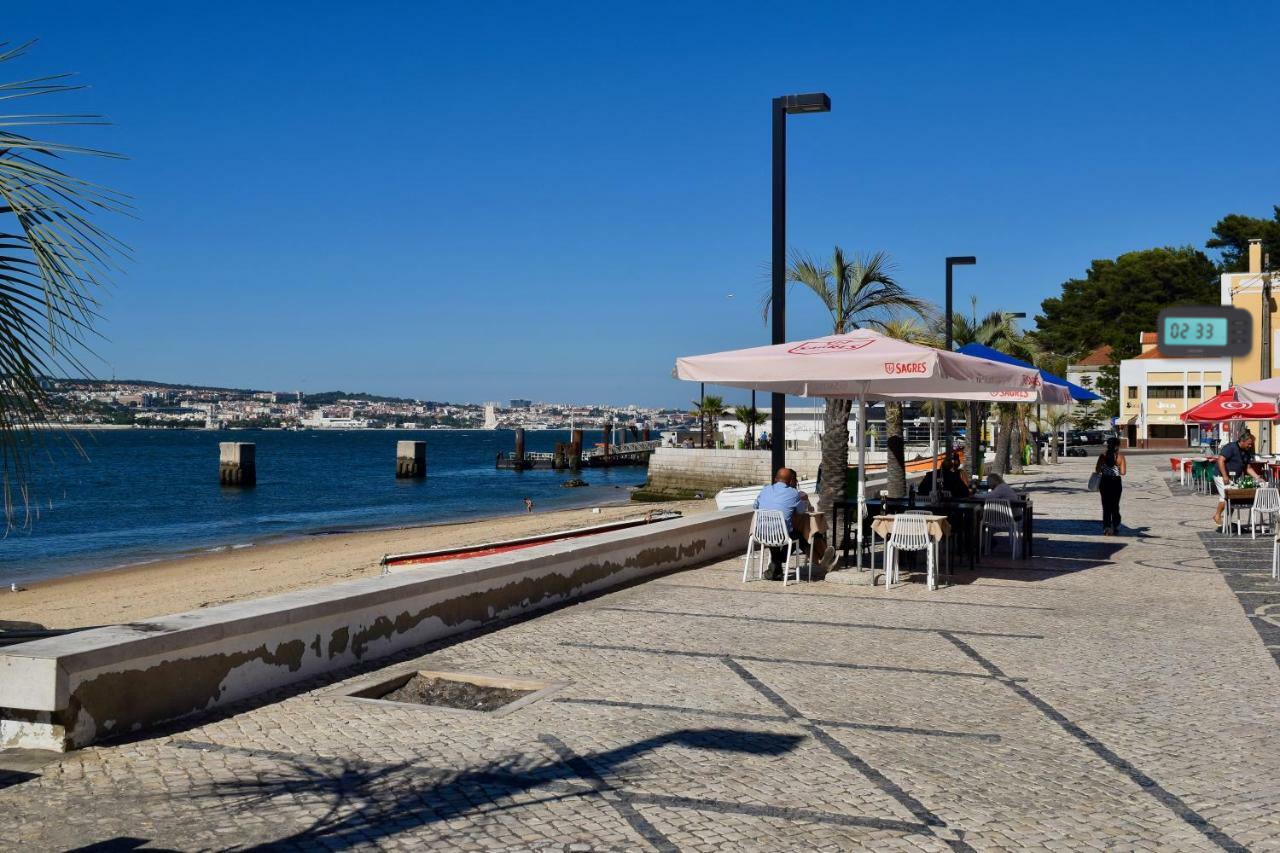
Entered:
2h33
